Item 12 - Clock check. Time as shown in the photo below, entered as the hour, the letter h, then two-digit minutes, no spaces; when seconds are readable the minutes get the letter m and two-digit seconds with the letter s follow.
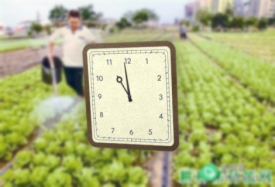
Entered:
10h59
